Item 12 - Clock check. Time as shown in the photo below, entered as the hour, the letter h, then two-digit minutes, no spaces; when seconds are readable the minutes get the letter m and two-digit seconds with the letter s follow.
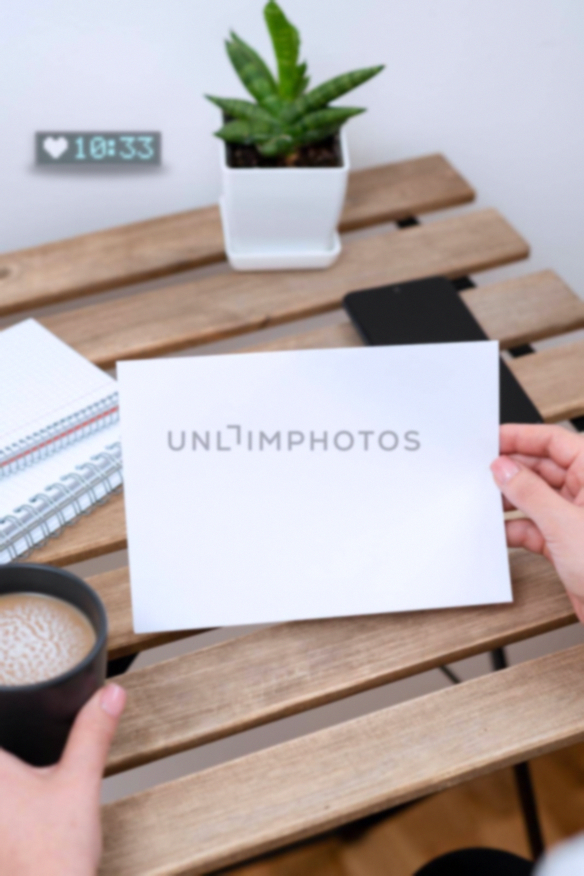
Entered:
10h33
